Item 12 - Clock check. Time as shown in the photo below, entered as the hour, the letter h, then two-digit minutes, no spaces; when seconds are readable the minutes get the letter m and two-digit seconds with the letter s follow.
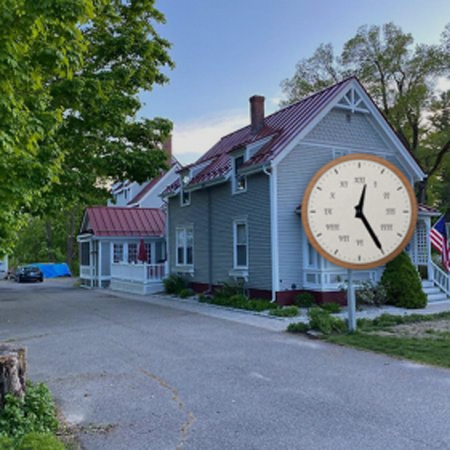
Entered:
12h25
